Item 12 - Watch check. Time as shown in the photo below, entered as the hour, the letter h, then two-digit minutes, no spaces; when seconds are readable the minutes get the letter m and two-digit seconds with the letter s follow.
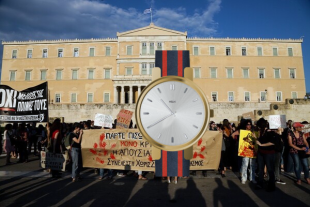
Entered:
10h40
